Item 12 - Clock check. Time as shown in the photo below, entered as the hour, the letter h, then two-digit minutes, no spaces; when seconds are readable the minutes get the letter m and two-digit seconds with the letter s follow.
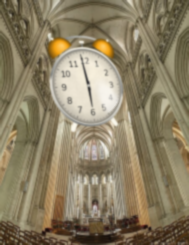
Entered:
5h59
